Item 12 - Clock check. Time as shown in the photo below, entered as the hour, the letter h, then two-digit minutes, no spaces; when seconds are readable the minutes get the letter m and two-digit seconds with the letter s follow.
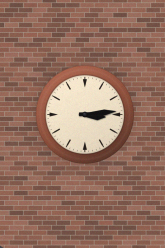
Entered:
3h14
